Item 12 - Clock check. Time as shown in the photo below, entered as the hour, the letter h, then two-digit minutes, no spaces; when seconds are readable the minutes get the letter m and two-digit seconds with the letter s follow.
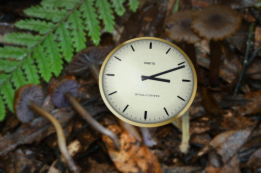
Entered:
3h11
